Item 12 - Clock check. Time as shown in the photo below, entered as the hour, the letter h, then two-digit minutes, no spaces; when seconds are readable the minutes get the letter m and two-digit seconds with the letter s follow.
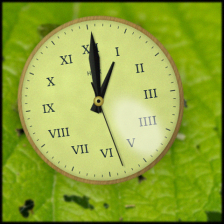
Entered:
1h00m28s
